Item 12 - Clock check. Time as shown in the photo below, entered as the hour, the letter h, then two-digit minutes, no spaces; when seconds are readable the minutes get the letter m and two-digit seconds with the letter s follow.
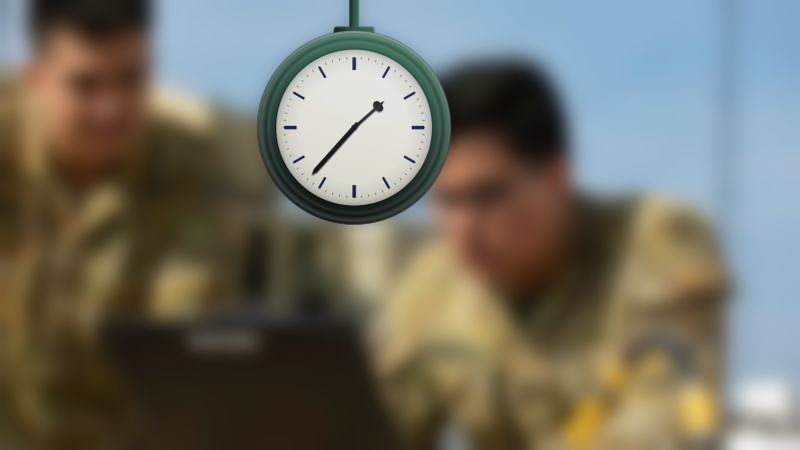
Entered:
1h37
